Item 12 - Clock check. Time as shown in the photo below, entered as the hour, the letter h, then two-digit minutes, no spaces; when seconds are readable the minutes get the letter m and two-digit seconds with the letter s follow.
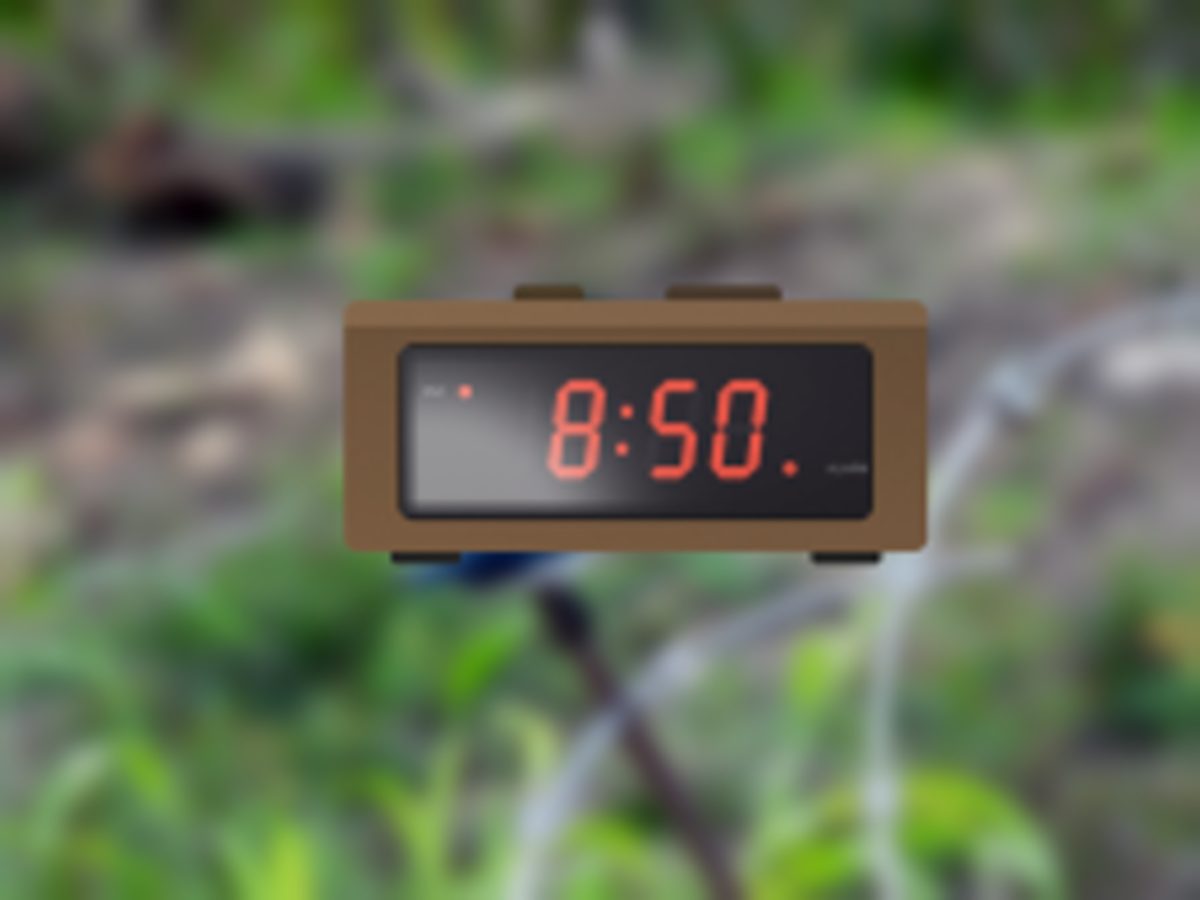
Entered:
8h50
